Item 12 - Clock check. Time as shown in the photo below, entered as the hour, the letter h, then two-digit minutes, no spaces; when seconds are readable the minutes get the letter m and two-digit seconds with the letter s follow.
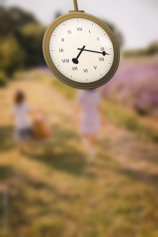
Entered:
7h17
